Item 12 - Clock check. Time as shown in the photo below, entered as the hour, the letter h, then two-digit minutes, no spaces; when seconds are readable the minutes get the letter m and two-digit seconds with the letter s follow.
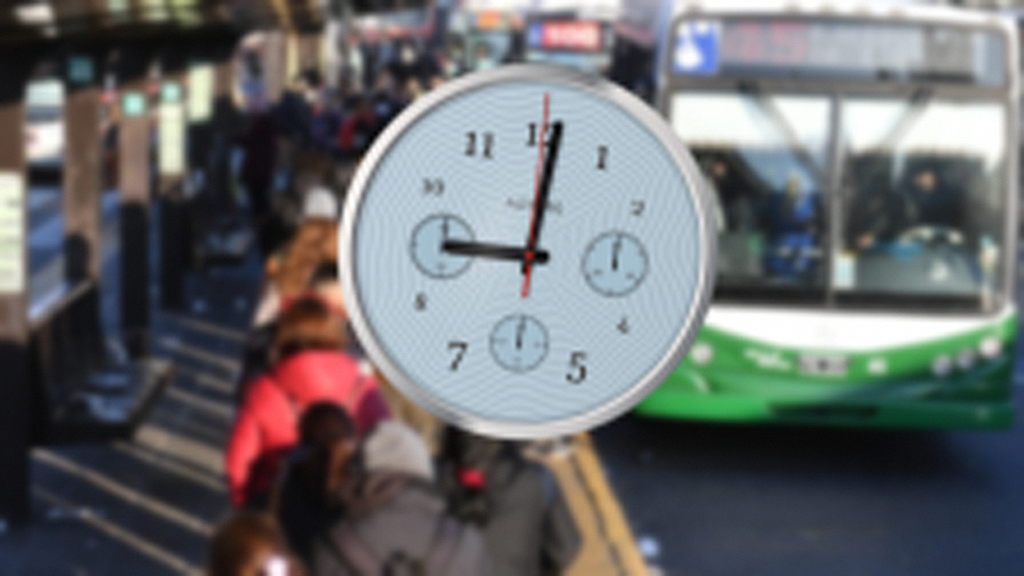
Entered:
9h01
